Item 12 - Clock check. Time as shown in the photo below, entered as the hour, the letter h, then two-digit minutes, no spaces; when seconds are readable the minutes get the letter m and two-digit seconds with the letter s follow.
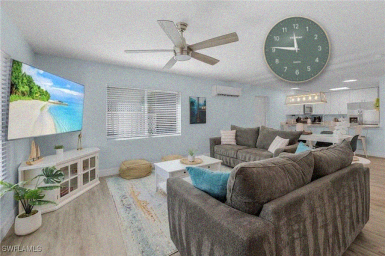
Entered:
11h46
